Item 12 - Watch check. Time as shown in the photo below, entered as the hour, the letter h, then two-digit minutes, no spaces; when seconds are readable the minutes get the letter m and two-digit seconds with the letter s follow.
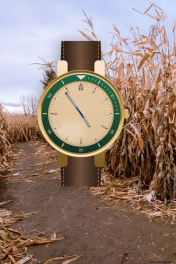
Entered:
4h54
